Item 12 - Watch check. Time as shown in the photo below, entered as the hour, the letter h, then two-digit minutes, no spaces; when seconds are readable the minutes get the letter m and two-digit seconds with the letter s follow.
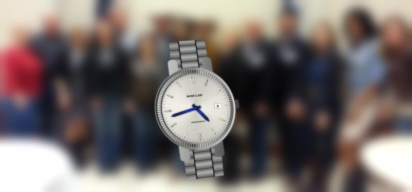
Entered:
4h43
